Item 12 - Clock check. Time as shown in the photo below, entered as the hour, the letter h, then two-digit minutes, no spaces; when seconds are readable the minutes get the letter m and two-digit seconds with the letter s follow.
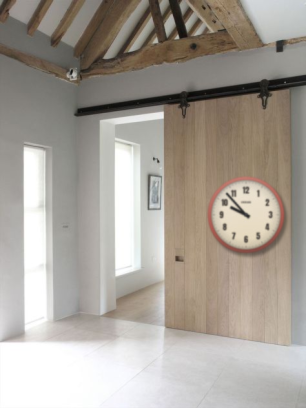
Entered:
9h53
